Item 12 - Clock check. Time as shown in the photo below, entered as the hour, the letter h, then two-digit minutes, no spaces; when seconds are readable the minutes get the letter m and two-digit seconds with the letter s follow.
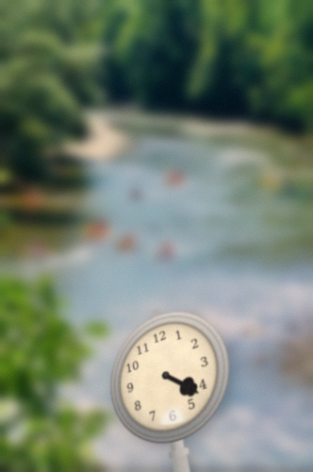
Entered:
4h22
